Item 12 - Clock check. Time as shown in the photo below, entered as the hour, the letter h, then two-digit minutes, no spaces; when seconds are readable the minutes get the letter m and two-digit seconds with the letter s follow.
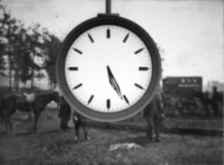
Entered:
5h26
